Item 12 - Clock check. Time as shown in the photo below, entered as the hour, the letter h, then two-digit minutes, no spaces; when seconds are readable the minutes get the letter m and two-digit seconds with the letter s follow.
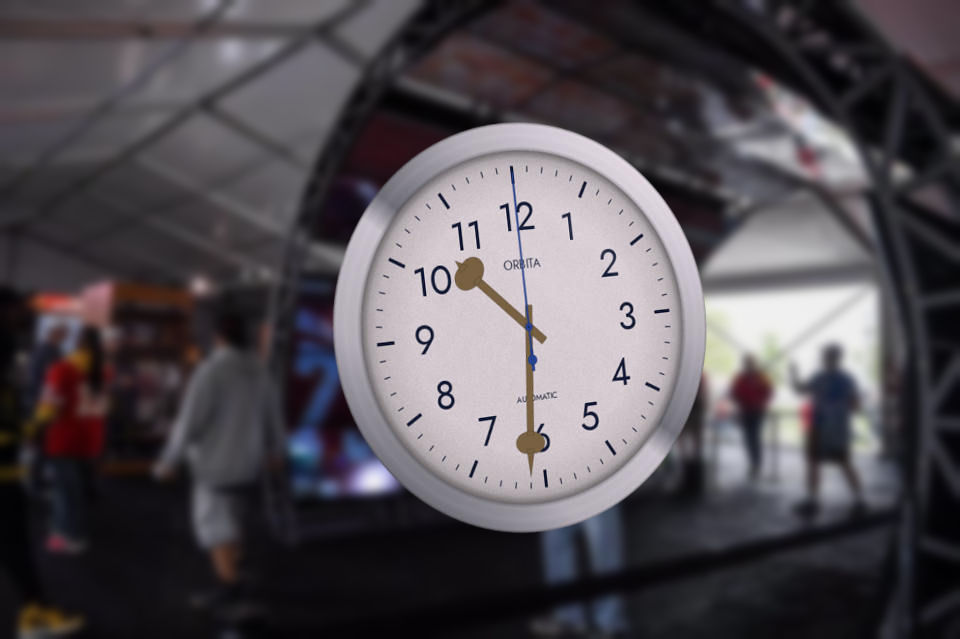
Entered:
10h31m00s
